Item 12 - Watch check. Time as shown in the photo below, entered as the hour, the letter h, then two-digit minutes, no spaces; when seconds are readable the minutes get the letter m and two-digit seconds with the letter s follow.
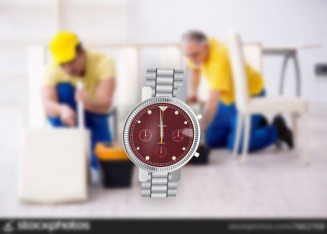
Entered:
11h59
